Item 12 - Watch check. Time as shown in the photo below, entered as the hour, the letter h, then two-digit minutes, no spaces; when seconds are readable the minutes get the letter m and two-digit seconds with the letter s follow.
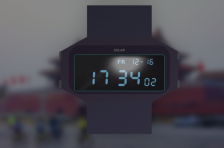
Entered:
17h34m02s
